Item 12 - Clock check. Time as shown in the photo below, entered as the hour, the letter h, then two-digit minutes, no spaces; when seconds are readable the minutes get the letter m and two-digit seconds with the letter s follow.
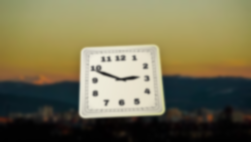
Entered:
2h49
